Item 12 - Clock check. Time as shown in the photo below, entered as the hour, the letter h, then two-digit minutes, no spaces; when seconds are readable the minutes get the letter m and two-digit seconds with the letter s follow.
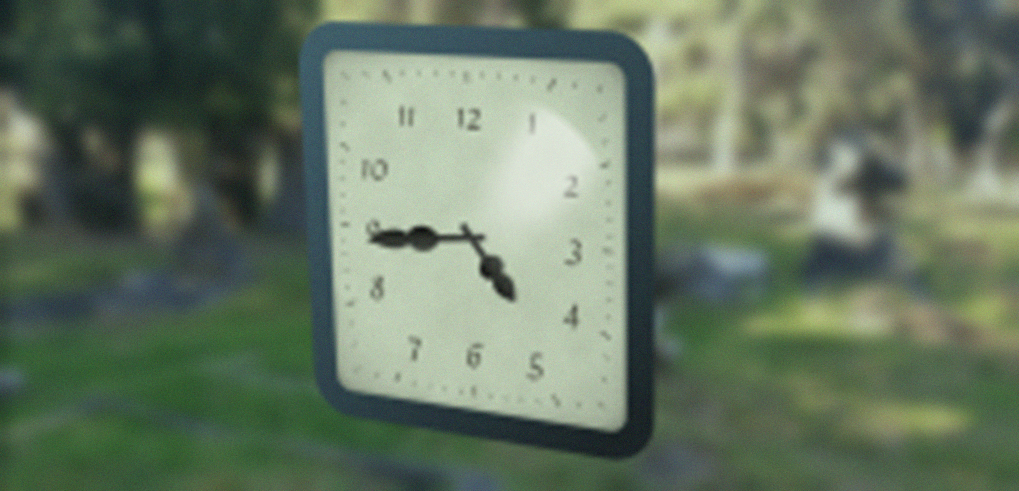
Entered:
4h44
